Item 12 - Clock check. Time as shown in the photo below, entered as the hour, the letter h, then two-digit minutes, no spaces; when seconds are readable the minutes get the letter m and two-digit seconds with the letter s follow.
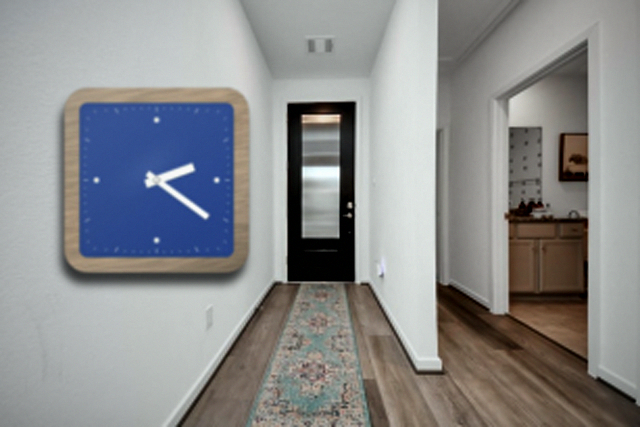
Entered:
2h21
